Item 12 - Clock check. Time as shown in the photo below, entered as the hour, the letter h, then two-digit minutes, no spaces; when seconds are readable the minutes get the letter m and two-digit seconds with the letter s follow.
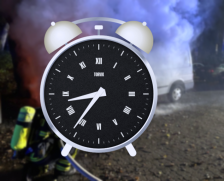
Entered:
8h36
